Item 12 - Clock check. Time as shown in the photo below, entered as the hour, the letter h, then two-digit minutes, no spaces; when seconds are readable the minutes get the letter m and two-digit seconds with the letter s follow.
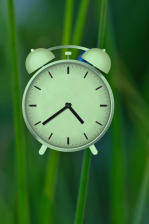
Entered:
4h39
